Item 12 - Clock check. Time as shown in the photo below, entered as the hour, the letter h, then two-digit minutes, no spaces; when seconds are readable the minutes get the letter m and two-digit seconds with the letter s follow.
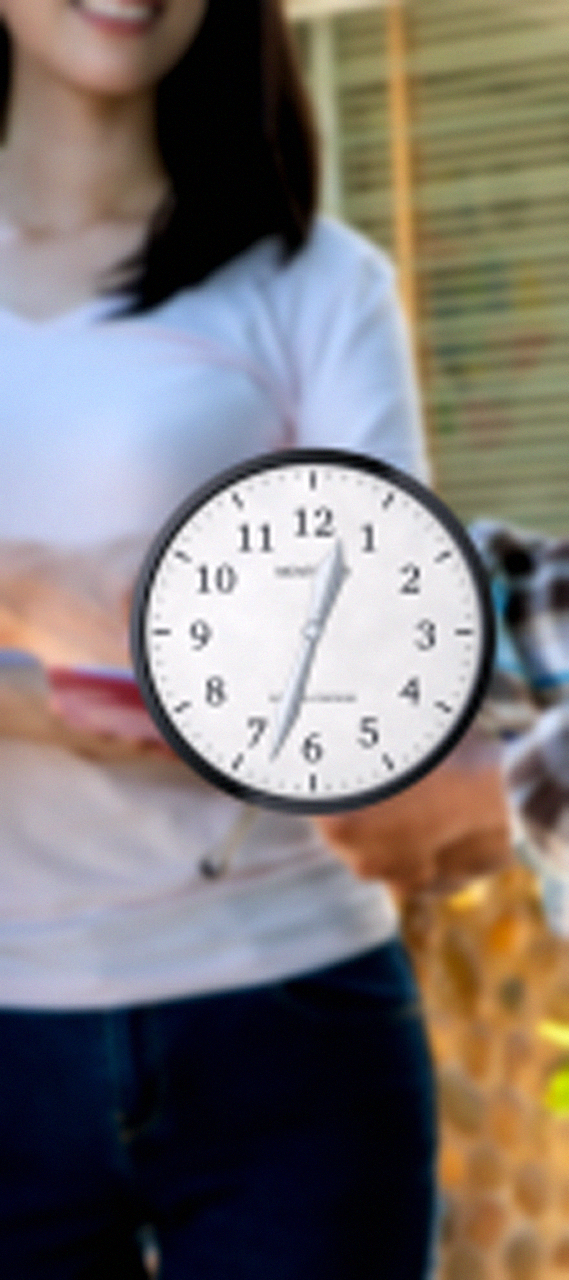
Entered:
12h33
